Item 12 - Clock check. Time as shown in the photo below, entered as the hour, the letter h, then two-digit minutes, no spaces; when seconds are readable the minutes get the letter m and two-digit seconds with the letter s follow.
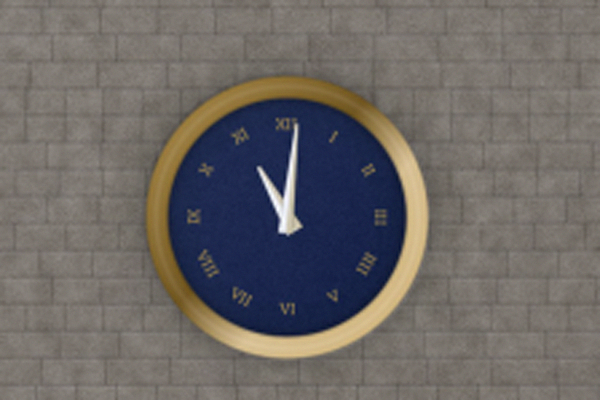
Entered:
11h01
